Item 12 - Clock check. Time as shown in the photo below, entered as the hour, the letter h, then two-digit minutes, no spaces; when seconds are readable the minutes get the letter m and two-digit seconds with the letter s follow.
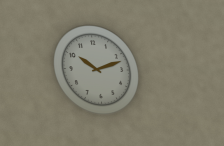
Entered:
10h12
